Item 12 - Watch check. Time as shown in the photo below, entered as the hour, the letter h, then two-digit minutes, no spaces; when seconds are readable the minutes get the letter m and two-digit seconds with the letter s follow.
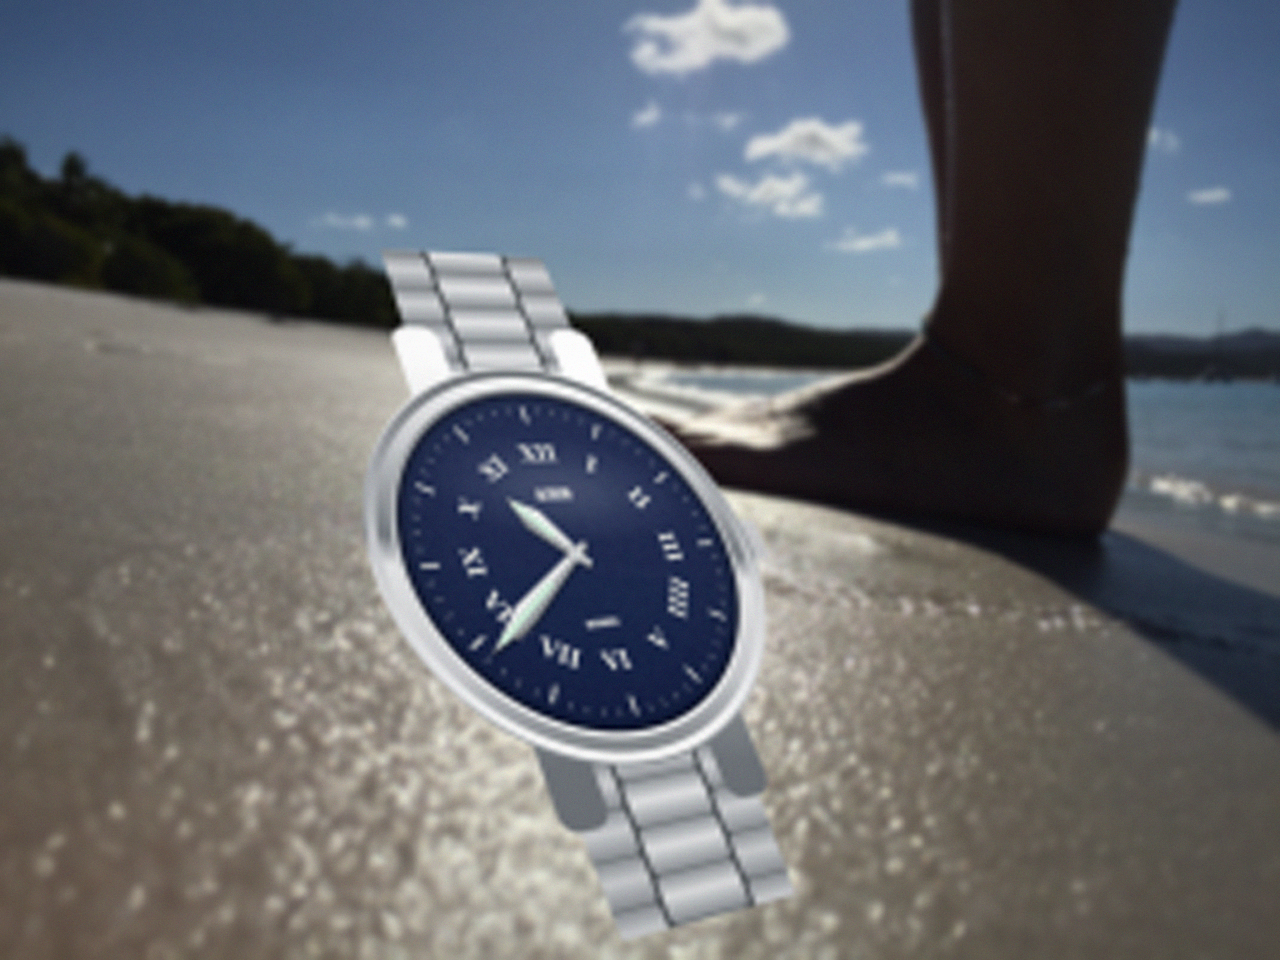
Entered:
10h39
